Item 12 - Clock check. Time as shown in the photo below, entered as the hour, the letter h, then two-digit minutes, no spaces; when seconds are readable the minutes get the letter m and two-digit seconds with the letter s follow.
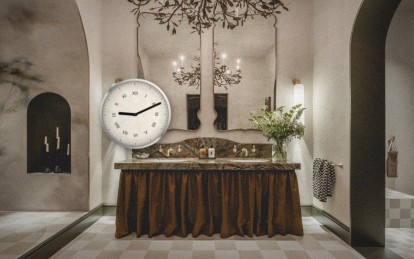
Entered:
9h11
